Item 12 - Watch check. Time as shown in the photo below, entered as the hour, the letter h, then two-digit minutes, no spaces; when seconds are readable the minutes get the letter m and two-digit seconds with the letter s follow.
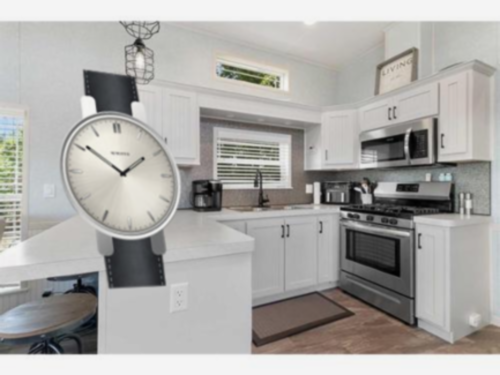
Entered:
1h51
